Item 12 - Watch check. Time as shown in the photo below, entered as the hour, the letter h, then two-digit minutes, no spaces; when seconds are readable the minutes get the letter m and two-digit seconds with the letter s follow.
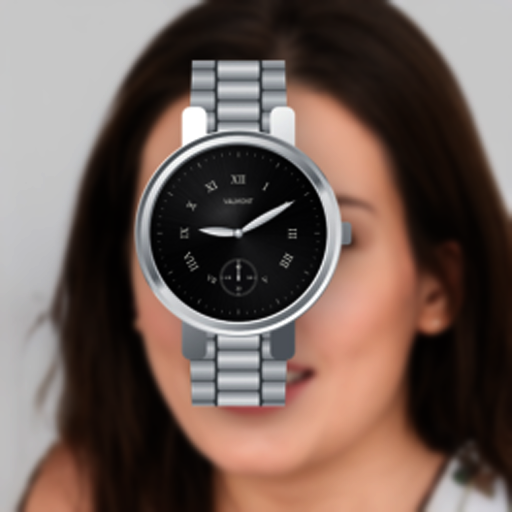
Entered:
9h10
